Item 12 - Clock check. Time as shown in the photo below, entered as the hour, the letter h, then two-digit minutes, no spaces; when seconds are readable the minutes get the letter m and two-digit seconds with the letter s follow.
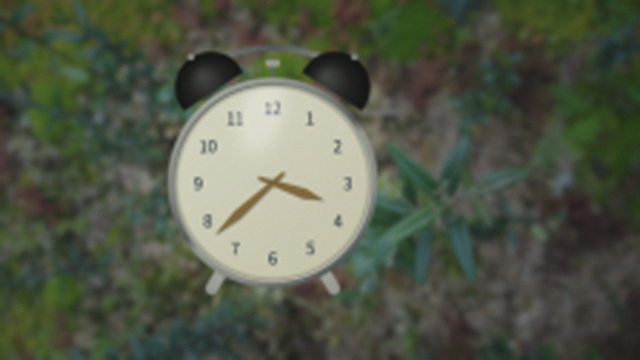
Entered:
3h38
